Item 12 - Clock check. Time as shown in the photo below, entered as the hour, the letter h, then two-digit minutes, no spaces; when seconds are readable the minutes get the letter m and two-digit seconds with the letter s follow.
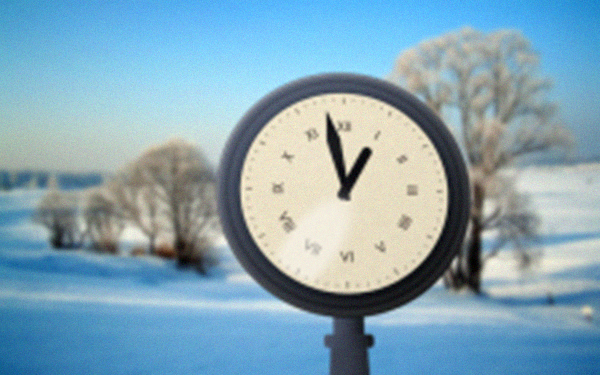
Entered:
12h58
